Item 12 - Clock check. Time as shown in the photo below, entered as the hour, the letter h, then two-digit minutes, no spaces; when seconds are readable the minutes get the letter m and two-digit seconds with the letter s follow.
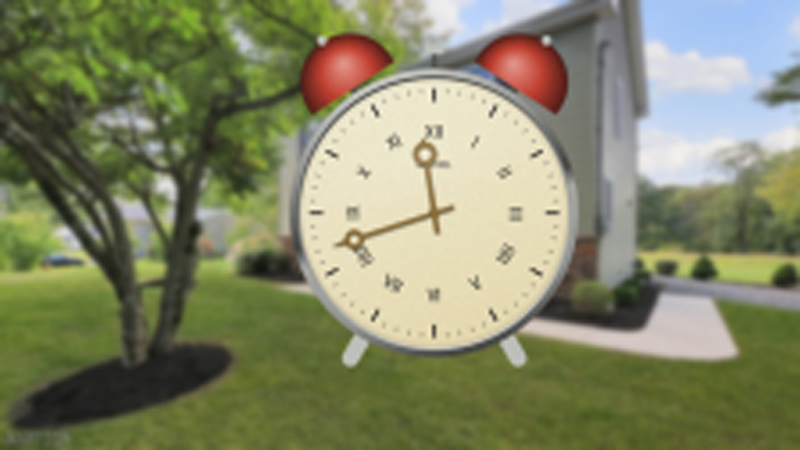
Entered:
11h42
